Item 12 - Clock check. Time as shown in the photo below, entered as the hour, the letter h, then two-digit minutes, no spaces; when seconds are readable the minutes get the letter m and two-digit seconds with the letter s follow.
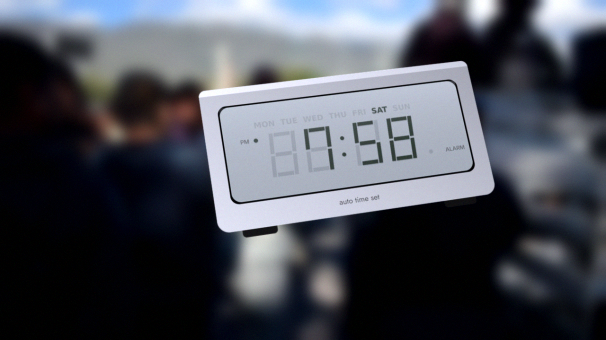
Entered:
7h58
